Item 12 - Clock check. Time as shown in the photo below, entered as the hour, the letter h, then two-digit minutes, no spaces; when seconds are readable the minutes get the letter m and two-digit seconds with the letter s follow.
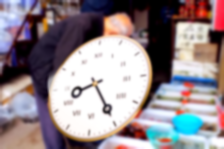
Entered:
8h25
